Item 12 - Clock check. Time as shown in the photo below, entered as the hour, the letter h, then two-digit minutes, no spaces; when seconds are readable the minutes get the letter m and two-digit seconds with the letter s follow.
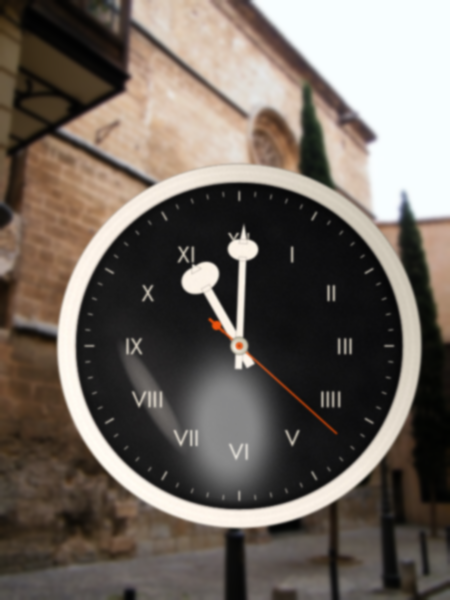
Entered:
11h00m22s
